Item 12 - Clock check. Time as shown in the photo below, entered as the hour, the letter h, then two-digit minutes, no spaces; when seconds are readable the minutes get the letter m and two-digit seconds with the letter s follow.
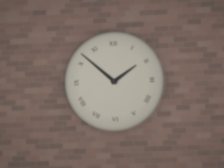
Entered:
1h52
